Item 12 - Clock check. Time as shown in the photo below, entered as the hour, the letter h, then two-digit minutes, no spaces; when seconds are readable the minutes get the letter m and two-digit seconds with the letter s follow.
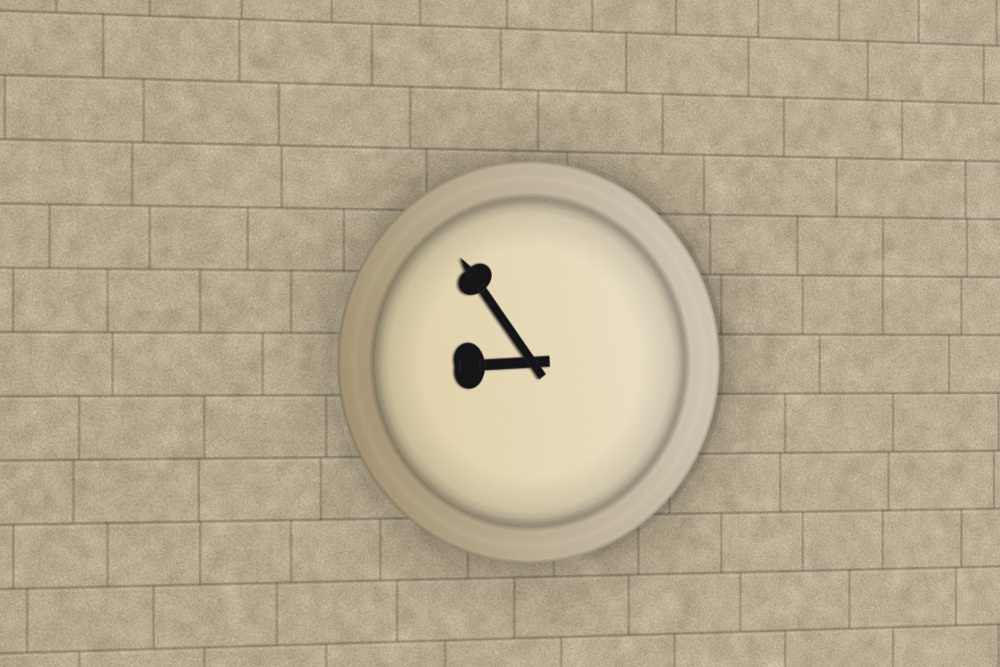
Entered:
8h54
